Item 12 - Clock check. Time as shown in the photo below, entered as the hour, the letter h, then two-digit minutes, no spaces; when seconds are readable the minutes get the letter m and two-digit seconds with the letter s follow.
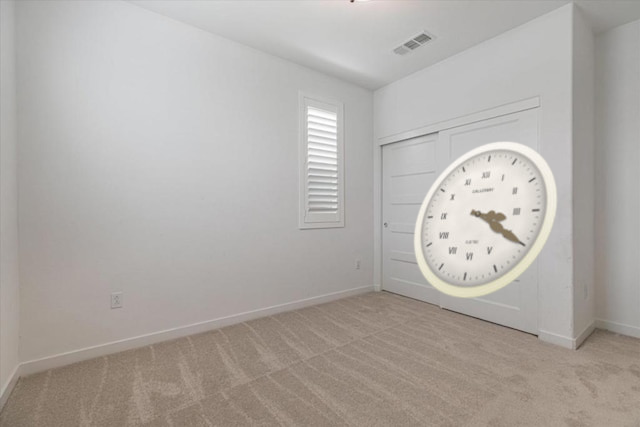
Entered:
3h20
